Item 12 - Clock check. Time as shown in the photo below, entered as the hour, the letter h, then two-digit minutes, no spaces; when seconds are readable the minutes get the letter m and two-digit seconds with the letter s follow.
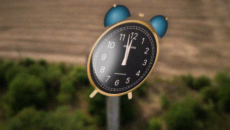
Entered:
11h58
